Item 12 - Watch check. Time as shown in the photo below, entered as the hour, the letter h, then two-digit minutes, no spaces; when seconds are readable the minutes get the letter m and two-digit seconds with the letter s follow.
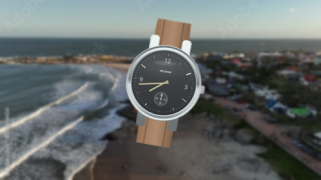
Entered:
7h43
